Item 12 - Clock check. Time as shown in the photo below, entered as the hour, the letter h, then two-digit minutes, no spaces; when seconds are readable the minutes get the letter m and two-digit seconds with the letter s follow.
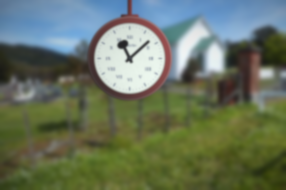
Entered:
11h08
